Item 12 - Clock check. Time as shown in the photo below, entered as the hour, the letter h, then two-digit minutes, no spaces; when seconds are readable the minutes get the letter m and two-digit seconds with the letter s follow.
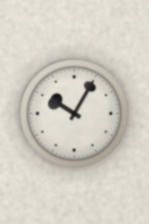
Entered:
10h05
